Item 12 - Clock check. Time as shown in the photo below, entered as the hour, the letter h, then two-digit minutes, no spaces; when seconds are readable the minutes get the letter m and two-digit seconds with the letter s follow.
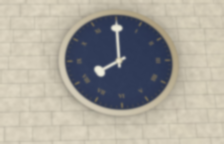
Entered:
8h00
